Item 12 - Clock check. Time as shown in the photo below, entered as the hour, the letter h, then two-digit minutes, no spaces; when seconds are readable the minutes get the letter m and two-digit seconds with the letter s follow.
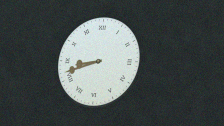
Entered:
8h42
